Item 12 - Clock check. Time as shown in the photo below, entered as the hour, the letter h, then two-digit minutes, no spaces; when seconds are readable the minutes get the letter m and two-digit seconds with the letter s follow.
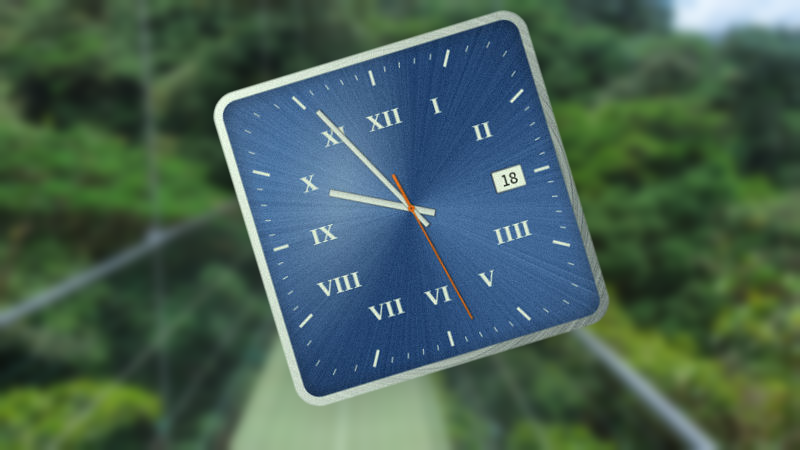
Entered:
9h55m28s
